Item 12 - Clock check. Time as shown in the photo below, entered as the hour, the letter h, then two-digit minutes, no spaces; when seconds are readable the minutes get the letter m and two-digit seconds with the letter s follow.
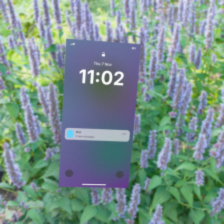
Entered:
11h02
